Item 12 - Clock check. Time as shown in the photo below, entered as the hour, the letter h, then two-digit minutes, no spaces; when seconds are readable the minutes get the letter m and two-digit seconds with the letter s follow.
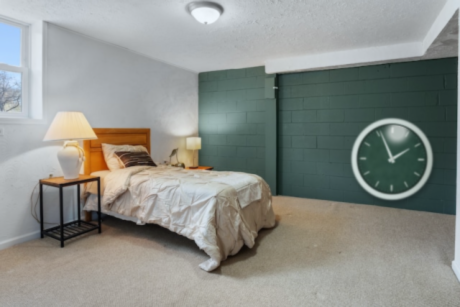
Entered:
1h56
